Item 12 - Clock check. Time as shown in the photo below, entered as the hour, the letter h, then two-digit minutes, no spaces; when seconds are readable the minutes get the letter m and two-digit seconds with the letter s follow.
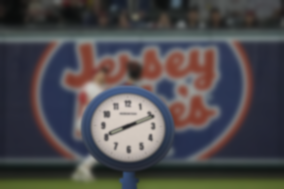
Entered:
8h11
